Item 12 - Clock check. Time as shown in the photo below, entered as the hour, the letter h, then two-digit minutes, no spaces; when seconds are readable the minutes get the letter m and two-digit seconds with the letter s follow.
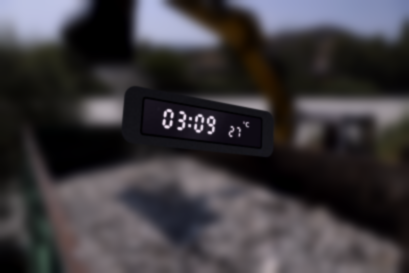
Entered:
3h09
